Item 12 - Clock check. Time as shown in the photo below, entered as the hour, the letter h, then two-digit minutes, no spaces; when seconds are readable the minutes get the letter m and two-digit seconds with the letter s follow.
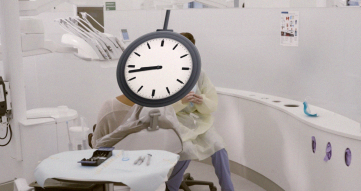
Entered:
8h43
